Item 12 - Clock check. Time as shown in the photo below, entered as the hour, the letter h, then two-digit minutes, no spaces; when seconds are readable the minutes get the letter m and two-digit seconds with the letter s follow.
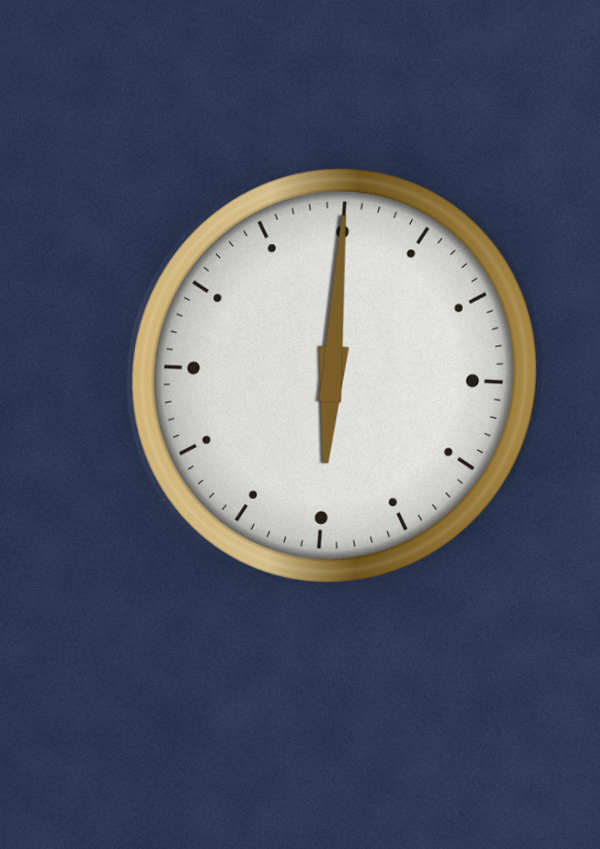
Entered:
6h00
